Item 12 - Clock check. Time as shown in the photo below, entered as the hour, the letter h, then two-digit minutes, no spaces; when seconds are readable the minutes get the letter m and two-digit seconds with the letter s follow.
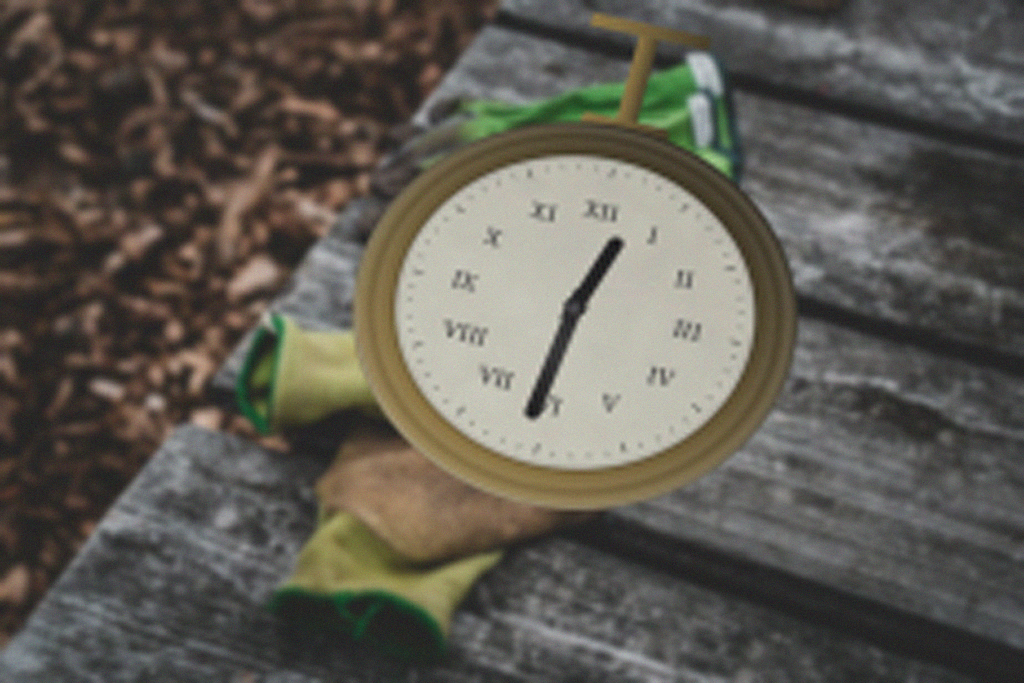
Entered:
12h31
